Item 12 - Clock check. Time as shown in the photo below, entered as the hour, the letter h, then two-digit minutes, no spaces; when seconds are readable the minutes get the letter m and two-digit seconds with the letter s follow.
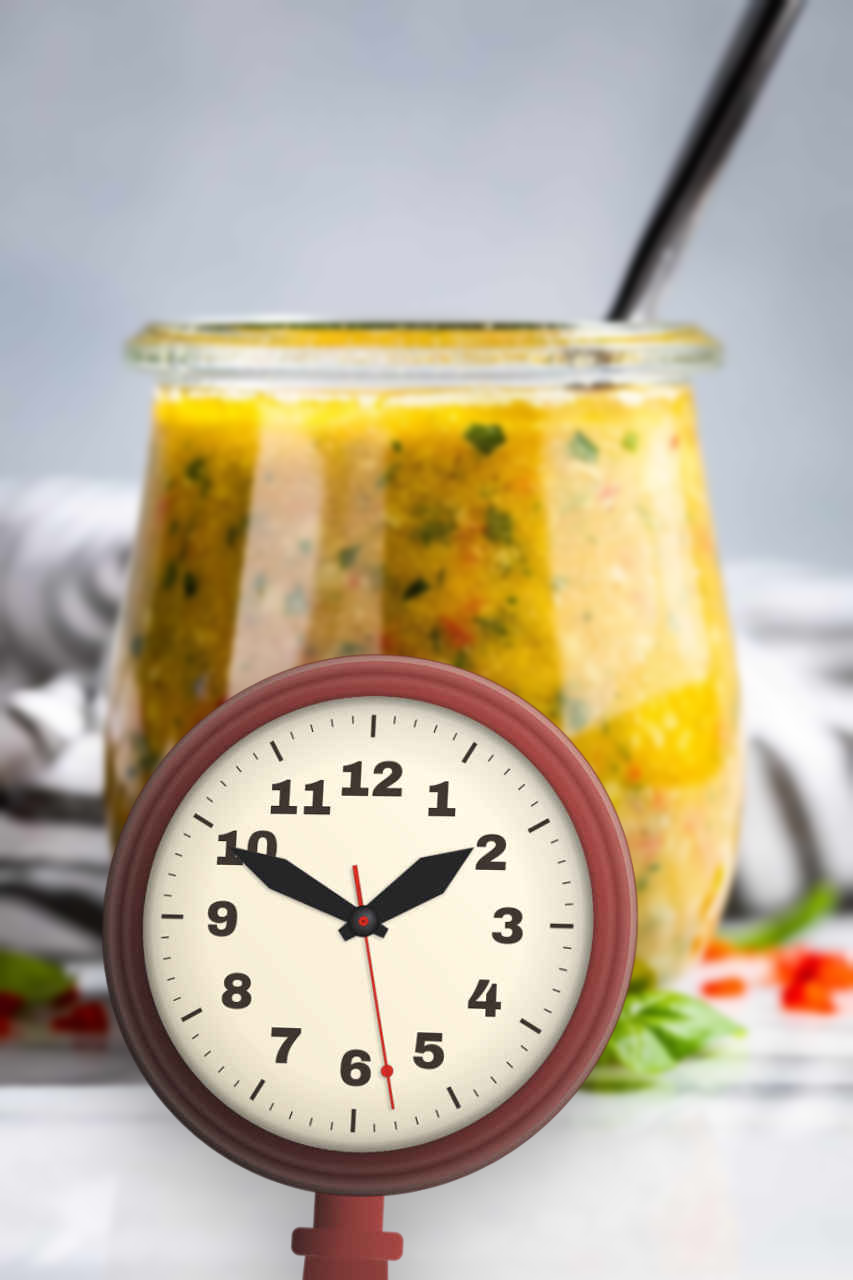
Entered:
1h49m28s
